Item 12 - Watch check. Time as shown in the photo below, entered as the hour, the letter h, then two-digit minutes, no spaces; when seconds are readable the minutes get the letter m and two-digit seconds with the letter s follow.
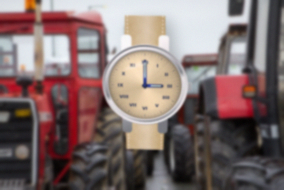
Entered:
3h00
